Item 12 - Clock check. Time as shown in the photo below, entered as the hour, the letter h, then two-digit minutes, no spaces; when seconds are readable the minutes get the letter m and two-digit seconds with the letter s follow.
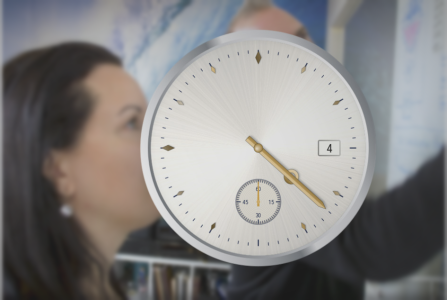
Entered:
4h22
